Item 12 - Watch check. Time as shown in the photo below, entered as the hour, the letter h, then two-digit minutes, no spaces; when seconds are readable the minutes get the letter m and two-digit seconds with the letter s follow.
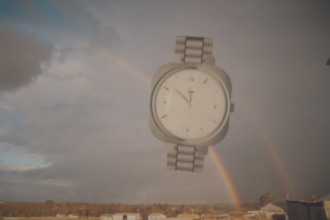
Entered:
11h52
